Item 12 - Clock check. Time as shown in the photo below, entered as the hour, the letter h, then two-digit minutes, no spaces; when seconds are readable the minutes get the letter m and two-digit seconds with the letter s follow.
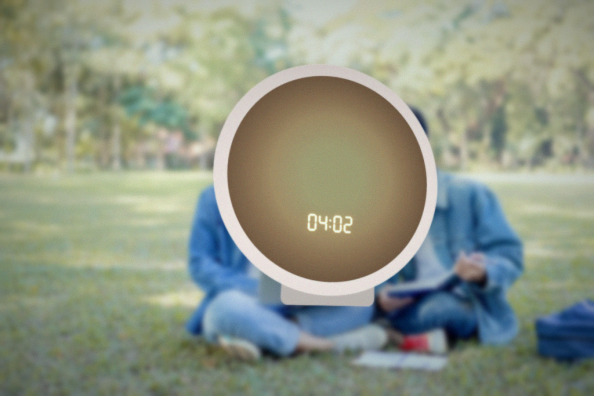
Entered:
4h02
